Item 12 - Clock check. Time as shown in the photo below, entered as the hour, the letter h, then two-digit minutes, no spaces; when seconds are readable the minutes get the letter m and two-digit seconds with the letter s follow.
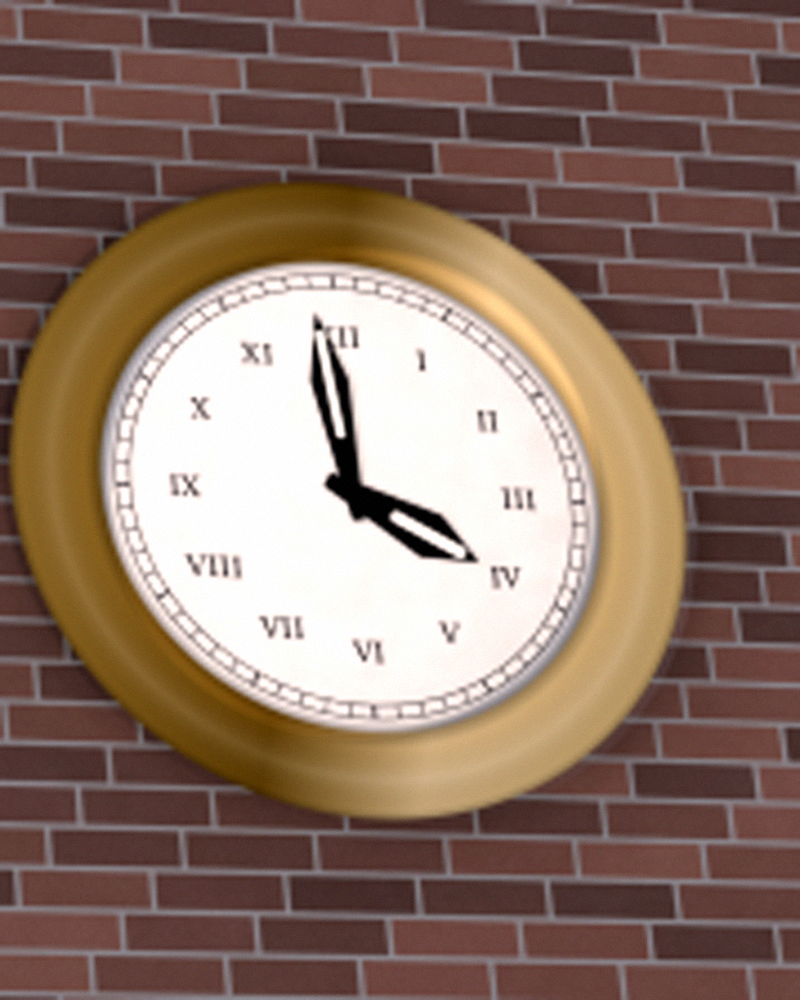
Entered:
3h59
